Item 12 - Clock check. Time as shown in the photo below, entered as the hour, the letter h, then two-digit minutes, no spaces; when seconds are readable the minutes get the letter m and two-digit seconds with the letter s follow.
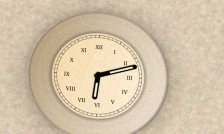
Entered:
6h12
